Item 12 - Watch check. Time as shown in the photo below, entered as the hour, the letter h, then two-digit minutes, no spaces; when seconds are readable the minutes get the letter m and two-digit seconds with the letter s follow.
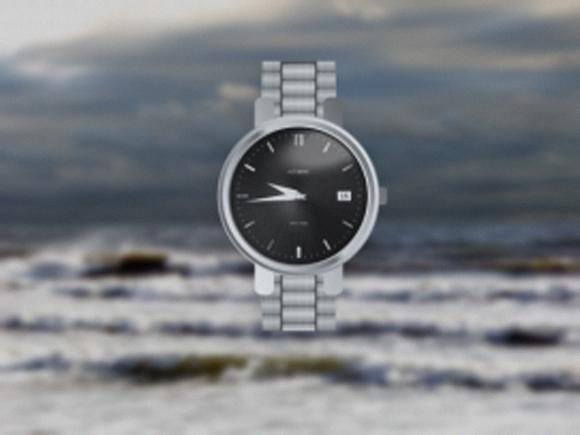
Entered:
9h44
